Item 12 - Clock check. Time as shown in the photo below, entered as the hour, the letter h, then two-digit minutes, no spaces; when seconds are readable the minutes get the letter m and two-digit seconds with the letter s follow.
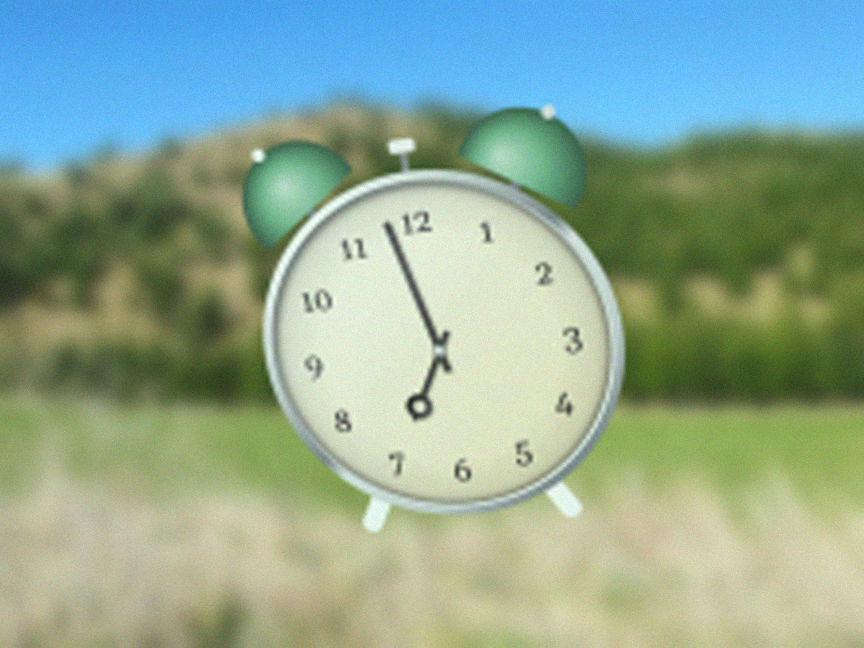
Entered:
6h58
